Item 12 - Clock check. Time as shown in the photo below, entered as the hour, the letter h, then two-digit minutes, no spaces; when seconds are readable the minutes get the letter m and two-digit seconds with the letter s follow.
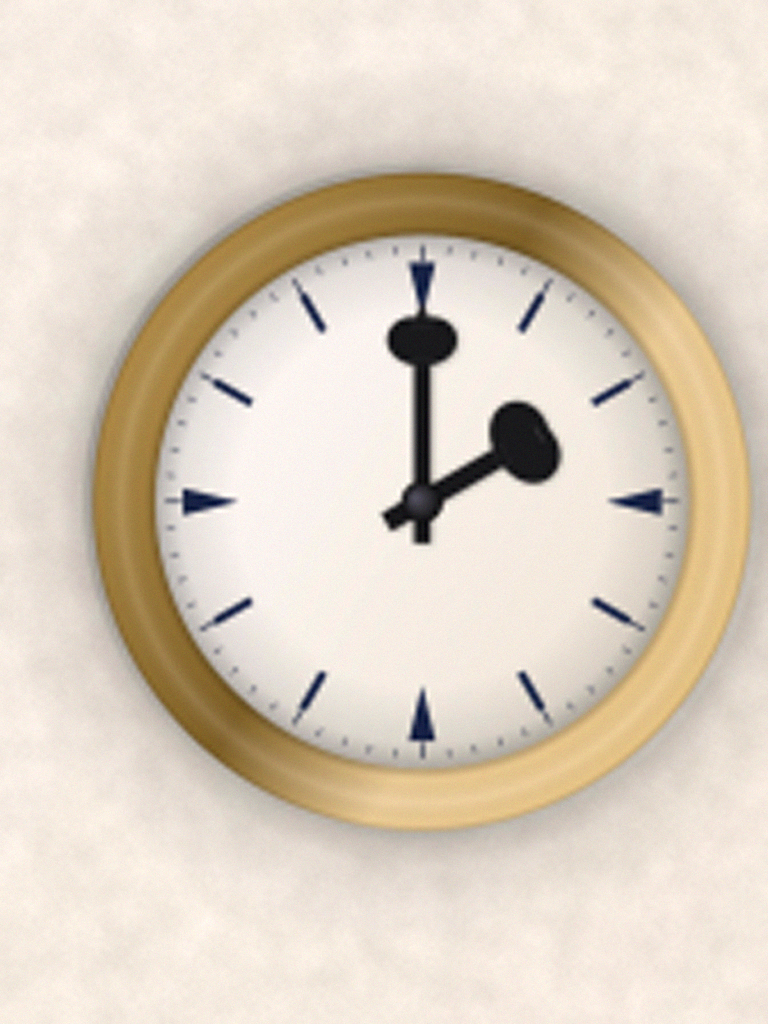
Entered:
2h00
